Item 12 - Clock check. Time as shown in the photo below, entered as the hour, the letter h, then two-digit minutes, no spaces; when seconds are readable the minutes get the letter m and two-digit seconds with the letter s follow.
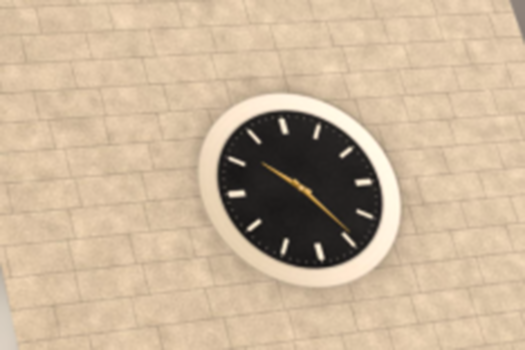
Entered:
10h24
